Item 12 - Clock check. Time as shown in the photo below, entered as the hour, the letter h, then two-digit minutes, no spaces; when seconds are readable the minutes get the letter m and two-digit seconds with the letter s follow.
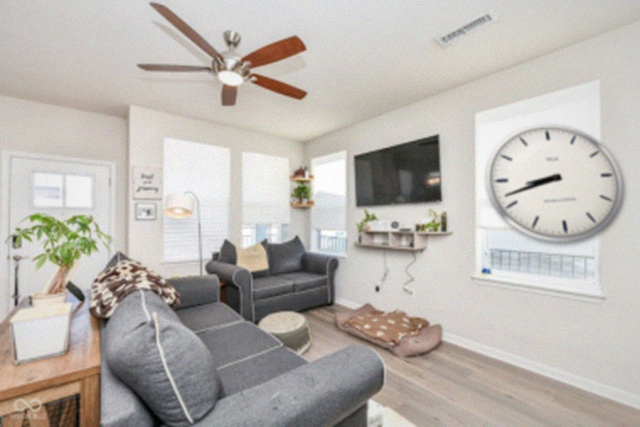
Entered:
8h42
